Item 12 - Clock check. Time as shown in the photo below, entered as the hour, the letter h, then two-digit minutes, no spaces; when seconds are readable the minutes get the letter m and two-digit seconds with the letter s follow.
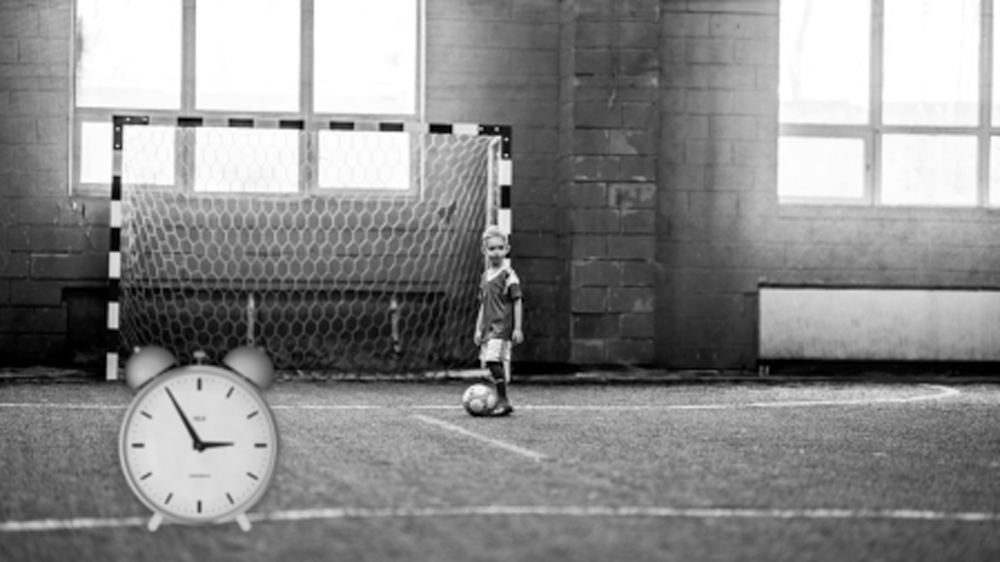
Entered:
2h55
